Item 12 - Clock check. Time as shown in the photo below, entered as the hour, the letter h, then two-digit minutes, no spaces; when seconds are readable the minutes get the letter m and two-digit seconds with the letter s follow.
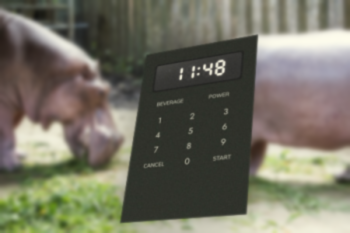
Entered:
11h48
